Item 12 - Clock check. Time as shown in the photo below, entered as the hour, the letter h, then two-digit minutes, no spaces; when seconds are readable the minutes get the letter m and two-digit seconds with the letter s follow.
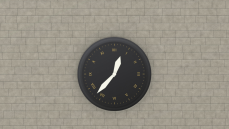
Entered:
12h37
